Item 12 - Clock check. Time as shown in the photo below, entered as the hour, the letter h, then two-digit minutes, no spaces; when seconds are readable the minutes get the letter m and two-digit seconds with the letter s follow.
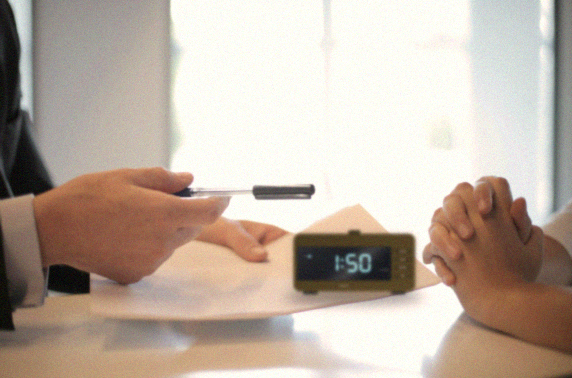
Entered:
1h50
